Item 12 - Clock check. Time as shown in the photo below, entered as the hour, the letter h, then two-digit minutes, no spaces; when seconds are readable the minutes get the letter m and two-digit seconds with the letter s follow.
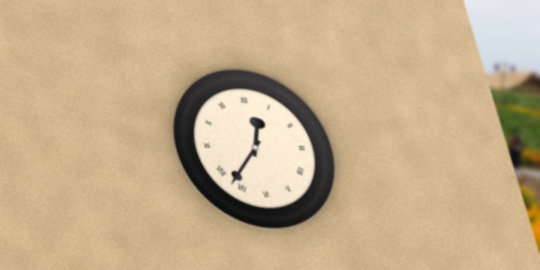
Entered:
12h37
